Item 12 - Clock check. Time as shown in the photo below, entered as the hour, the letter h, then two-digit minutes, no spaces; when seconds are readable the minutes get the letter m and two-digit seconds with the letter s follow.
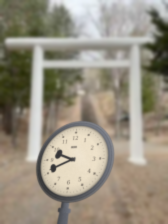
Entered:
9h41
